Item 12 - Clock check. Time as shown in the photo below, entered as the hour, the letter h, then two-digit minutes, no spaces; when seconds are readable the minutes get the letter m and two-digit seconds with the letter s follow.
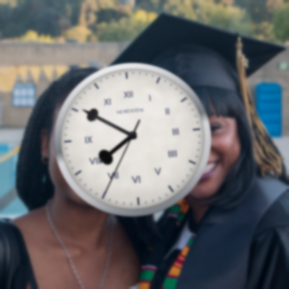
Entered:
7h50m35s
